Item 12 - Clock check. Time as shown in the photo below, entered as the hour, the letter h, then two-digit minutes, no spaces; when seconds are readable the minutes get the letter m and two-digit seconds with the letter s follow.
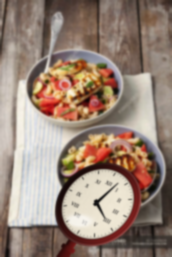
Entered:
4h03
